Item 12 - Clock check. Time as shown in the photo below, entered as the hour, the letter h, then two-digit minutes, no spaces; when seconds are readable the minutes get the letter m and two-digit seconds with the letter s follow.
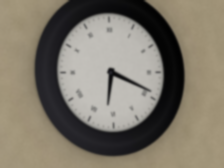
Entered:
6h19
